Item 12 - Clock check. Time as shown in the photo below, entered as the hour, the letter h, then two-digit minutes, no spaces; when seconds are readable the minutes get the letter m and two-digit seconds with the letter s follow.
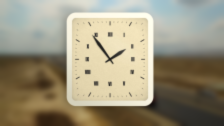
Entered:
1h54
